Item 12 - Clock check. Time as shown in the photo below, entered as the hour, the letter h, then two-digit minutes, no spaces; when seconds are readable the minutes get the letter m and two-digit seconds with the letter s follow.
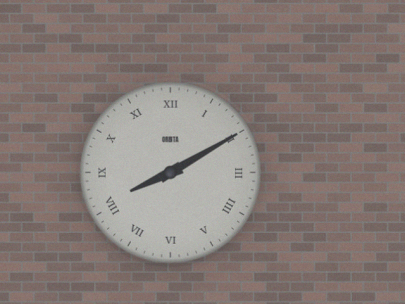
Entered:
8h10
